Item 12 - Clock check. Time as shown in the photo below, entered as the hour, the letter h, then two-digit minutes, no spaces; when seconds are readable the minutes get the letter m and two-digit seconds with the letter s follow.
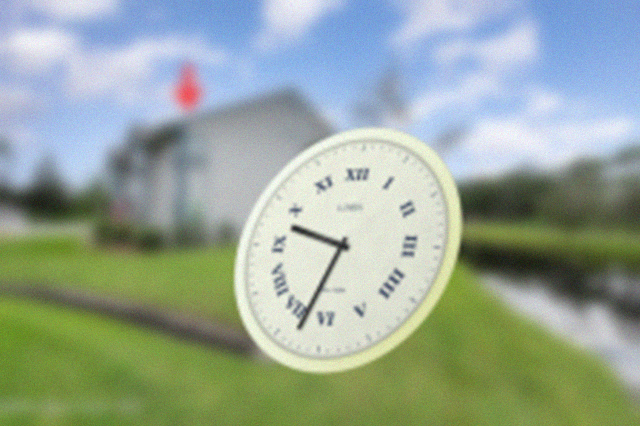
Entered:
9h33
